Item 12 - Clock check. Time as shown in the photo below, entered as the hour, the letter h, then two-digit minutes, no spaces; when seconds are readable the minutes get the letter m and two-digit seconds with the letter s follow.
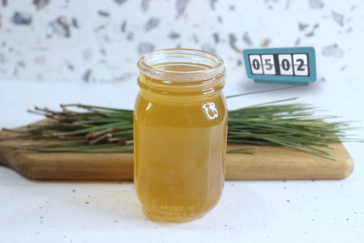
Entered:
5h02
